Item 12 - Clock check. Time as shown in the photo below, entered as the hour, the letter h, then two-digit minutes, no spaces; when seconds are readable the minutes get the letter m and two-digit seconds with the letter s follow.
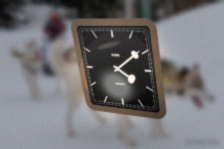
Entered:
4h09
